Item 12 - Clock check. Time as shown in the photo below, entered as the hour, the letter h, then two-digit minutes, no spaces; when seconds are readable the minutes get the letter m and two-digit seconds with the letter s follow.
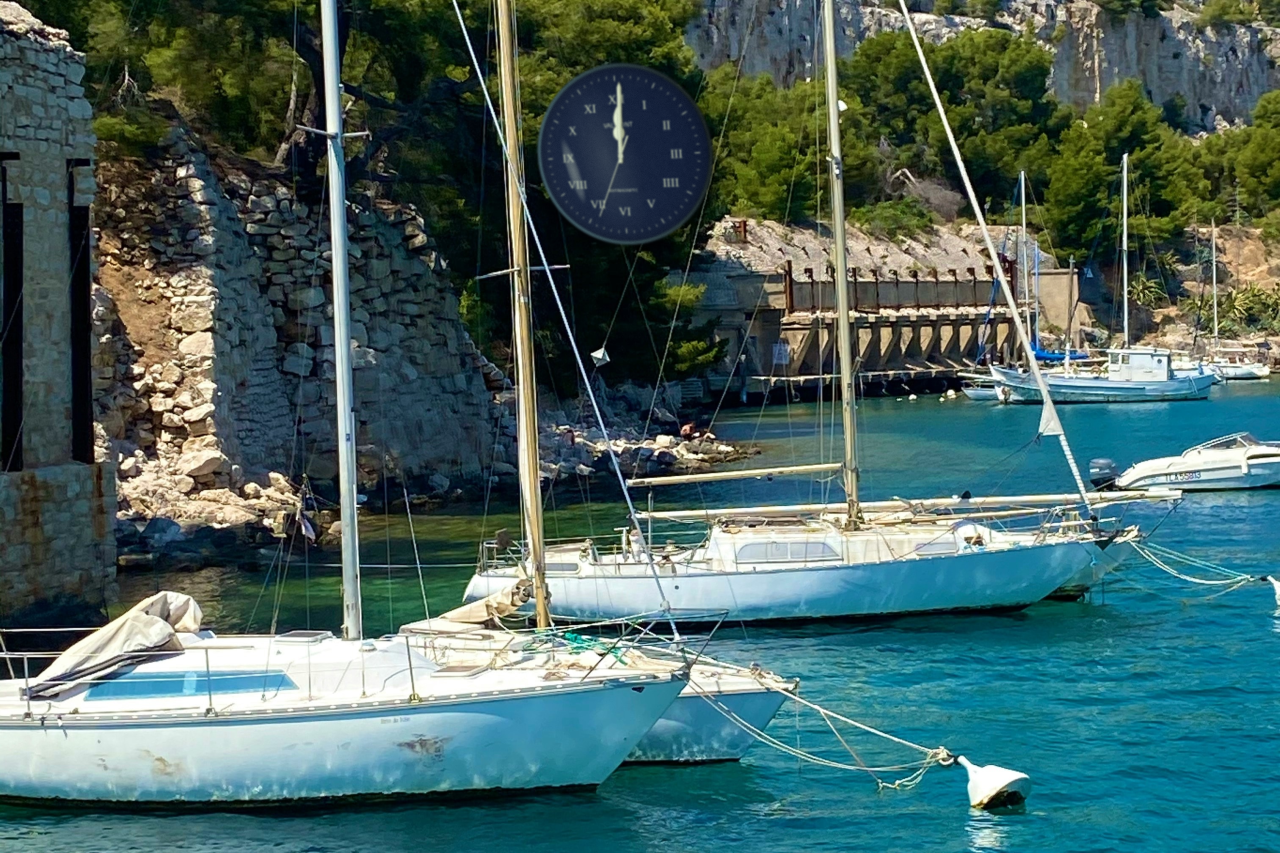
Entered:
12h00m34s
